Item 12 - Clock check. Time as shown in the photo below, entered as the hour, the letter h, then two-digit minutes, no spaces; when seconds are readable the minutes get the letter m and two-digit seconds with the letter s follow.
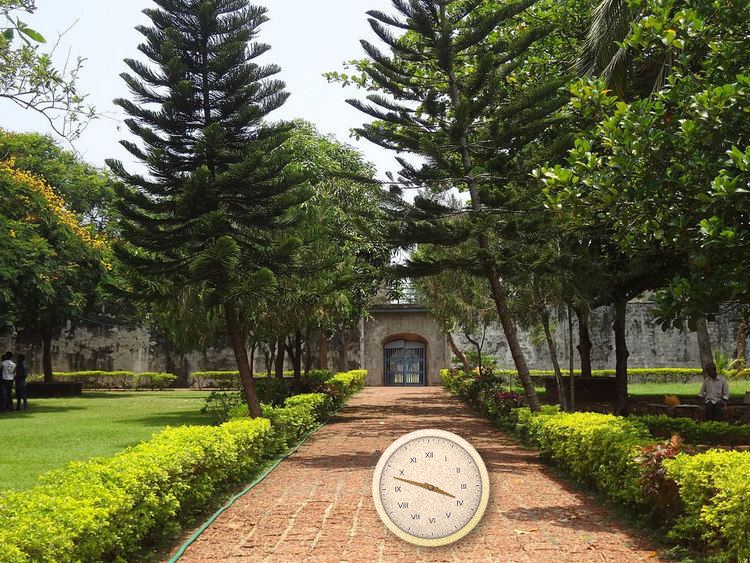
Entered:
3h48
